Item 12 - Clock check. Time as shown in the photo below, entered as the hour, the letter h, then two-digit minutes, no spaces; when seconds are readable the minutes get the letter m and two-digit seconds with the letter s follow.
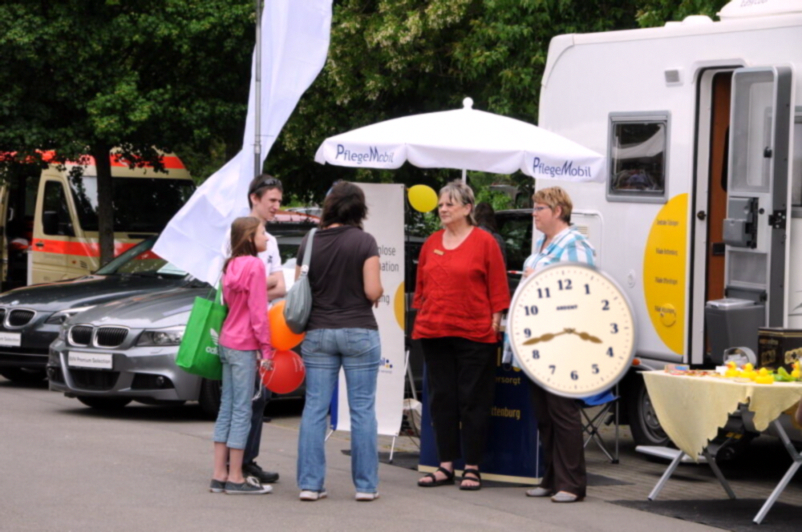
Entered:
3h43
